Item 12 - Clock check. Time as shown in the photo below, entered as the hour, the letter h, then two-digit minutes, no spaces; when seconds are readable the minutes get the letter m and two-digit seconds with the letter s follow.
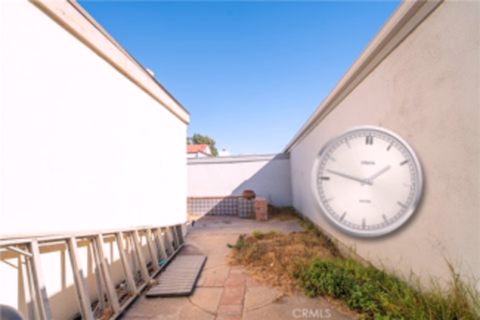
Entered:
1h47
